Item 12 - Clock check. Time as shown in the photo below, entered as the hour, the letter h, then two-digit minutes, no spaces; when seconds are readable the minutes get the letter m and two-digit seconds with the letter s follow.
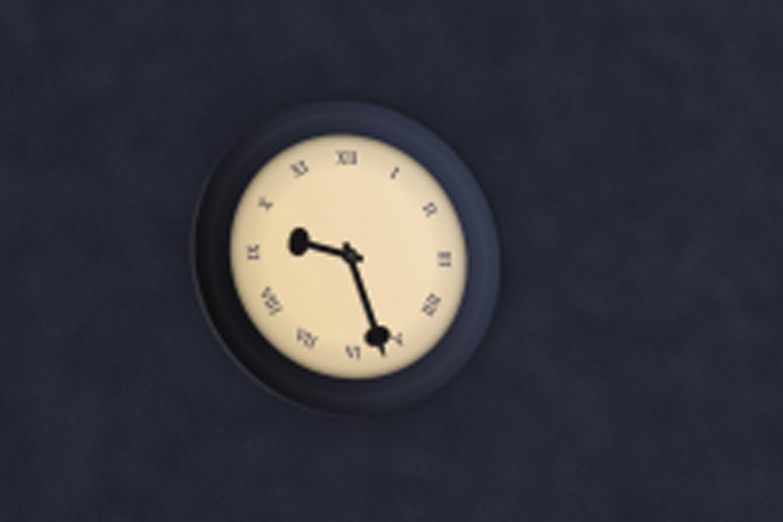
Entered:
9h27
